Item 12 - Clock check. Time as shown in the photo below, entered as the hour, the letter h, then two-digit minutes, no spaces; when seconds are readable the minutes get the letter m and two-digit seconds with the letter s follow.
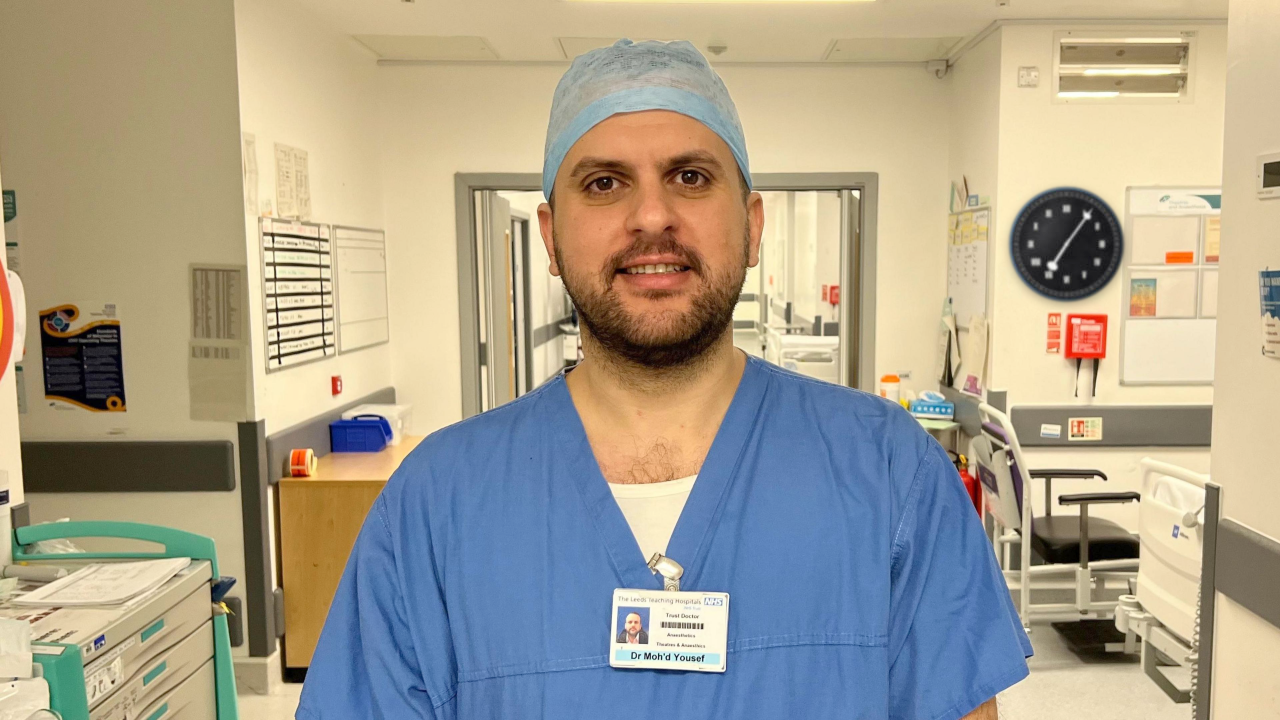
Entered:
7h06
